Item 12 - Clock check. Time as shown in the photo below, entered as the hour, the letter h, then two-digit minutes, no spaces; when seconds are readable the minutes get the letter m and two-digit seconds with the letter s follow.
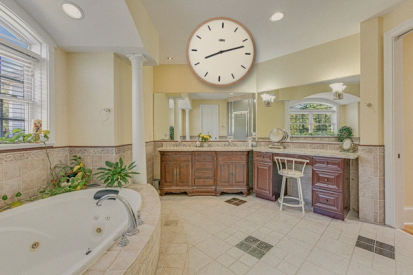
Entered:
8h12
